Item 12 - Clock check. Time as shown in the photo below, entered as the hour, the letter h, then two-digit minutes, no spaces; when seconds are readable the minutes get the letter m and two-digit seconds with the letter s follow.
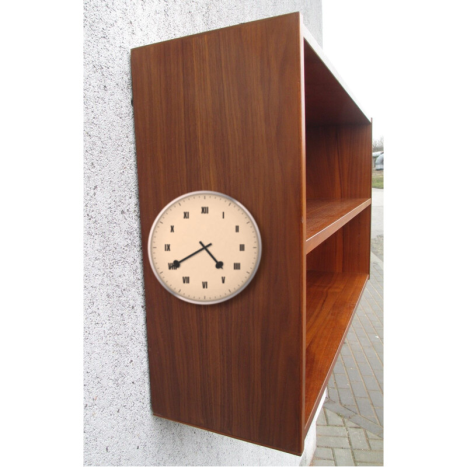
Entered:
4h40
